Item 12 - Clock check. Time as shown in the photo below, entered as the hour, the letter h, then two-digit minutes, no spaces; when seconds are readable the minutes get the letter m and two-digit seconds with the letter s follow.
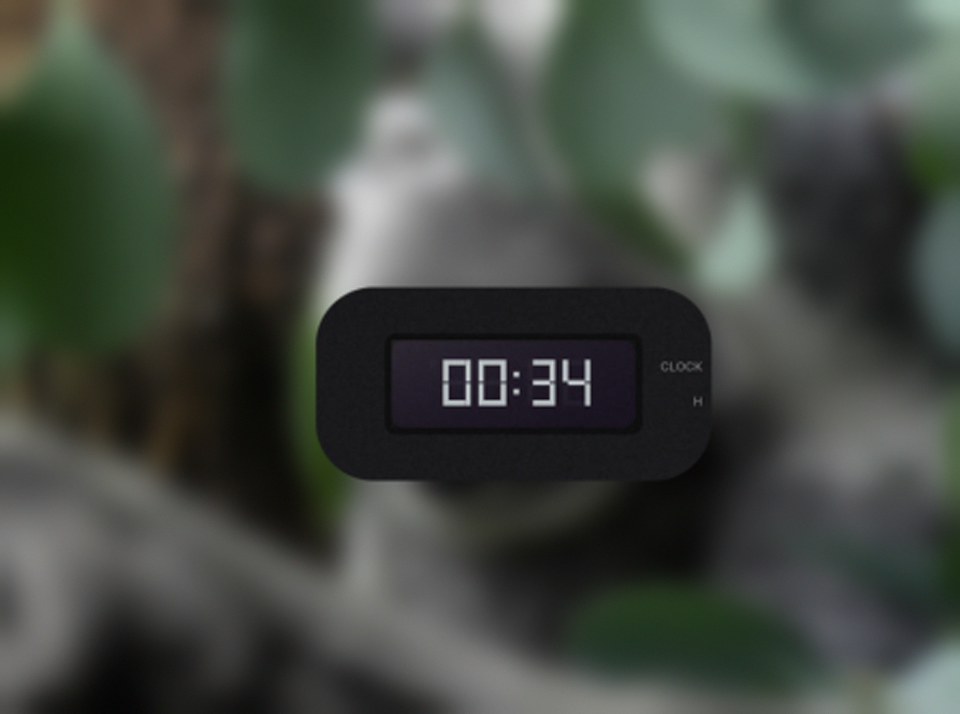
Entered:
0h34
